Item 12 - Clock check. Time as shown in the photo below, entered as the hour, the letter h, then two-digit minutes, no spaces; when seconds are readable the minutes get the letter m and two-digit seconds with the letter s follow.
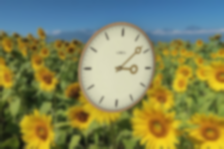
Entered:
3h08
